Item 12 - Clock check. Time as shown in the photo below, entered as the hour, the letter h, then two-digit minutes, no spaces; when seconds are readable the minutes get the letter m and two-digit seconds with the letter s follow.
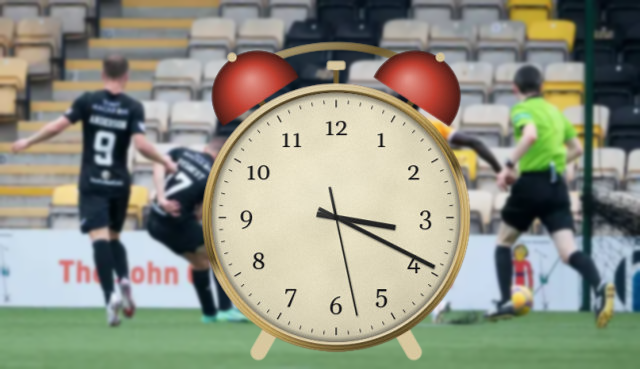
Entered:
3h19m28s
